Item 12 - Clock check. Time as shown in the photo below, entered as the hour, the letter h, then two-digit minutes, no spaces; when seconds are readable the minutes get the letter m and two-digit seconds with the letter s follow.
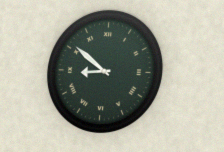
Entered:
8h51
